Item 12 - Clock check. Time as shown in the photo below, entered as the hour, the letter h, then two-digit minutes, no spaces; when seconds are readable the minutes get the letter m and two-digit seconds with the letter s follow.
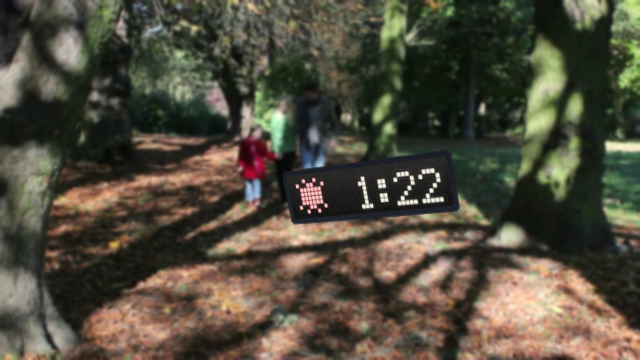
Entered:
1h22
